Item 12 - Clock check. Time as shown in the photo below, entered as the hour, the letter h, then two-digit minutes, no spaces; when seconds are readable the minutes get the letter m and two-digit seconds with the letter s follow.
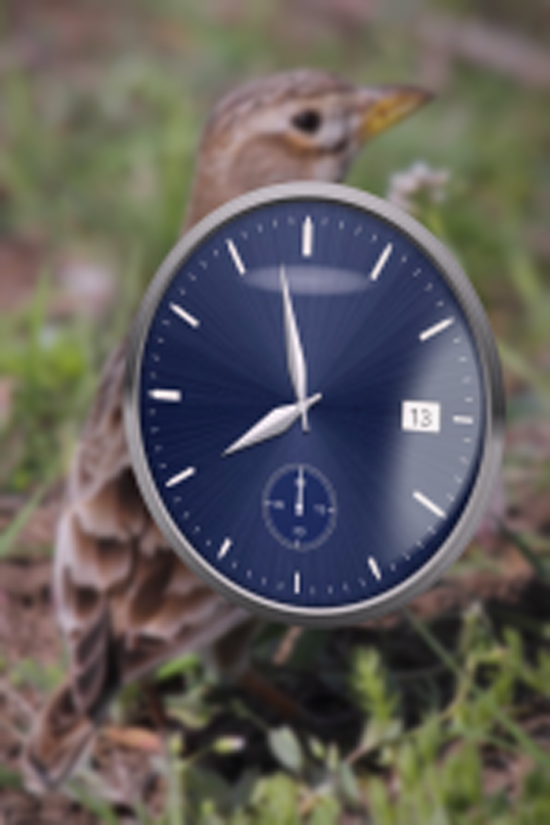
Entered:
7h58
